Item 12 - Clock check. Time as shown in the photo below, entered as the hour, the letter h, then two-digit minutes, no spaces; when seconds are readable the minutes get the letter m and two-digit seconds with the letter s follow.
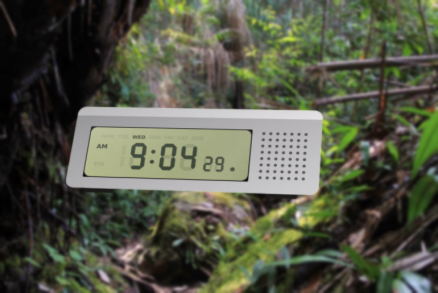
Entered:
9h04m29s
